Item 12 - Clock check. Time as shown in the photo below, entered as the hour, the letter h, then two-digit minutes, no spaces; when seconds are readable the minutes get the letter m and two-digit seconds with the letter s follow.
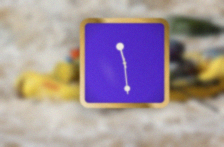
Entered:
11h29
